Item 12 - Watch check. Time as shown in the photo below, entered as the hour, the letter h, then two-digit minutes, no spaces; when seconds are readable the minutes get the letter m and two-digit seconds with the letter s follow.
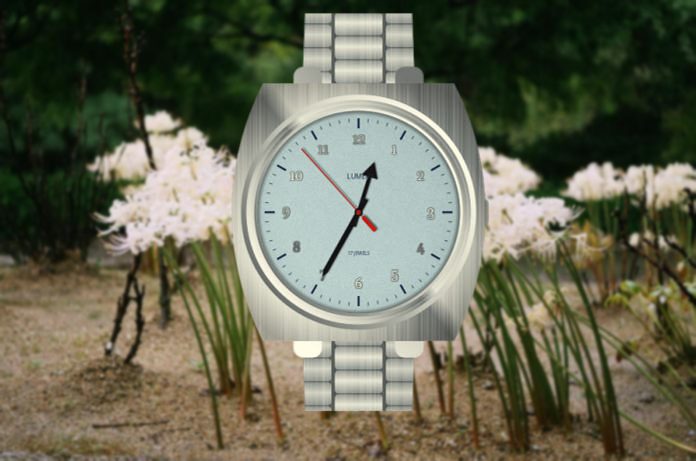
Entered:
12h34m53s
